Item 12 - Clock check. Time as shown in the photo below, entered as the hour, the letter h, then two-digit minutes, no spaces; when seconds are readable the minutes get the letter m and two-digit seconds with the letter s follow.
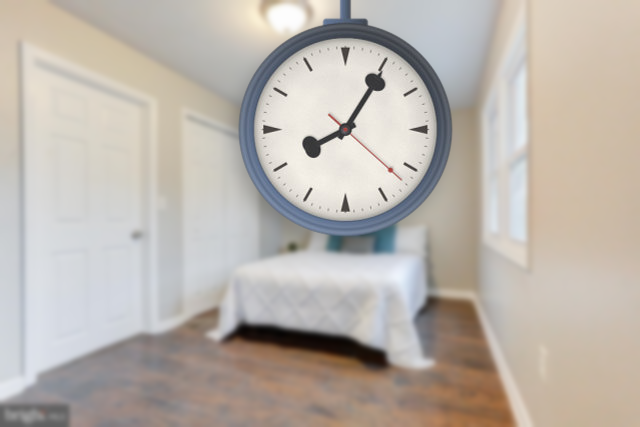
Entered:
8h05m22s
